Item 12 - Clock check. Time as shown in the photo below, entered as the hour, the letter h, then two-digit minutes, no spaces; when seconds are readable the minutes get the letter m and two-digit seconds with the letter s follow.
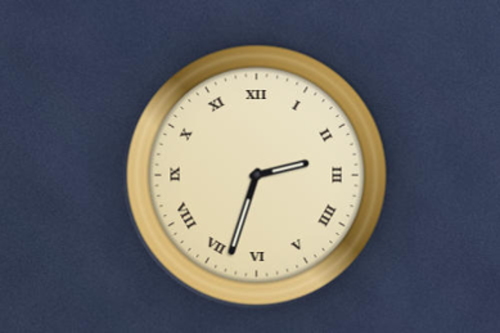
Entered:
2h33
